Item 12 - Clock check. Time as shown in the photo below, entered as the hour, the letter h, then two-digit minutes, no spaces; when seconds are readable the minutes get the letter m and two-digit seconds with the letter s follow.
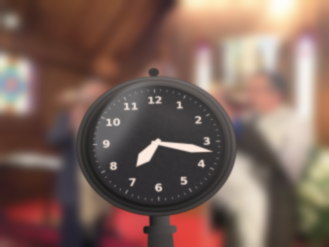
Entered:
7h17
